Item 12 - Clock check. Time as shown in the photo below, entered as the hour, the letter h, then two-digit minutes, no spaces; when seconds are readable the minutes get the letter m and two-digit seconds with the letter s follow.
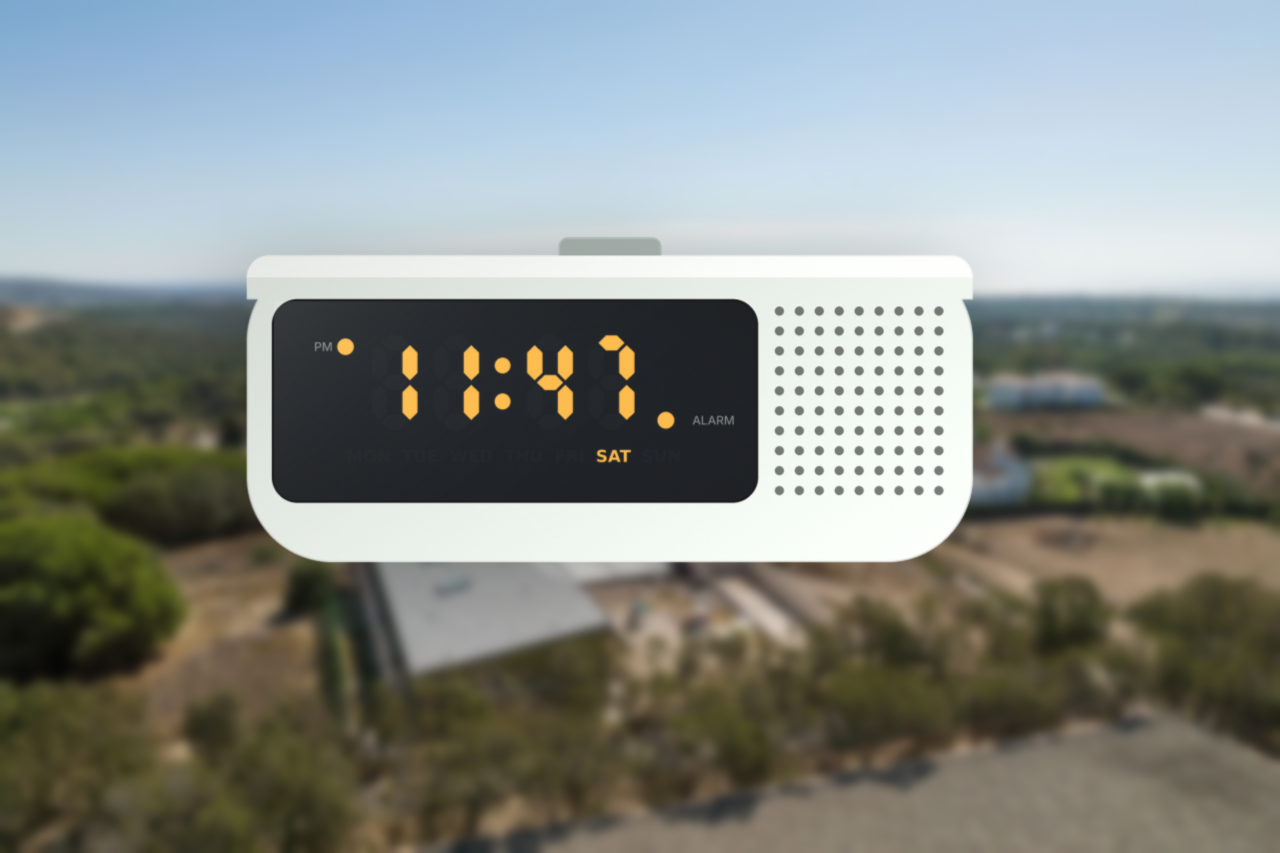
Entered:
11h47
